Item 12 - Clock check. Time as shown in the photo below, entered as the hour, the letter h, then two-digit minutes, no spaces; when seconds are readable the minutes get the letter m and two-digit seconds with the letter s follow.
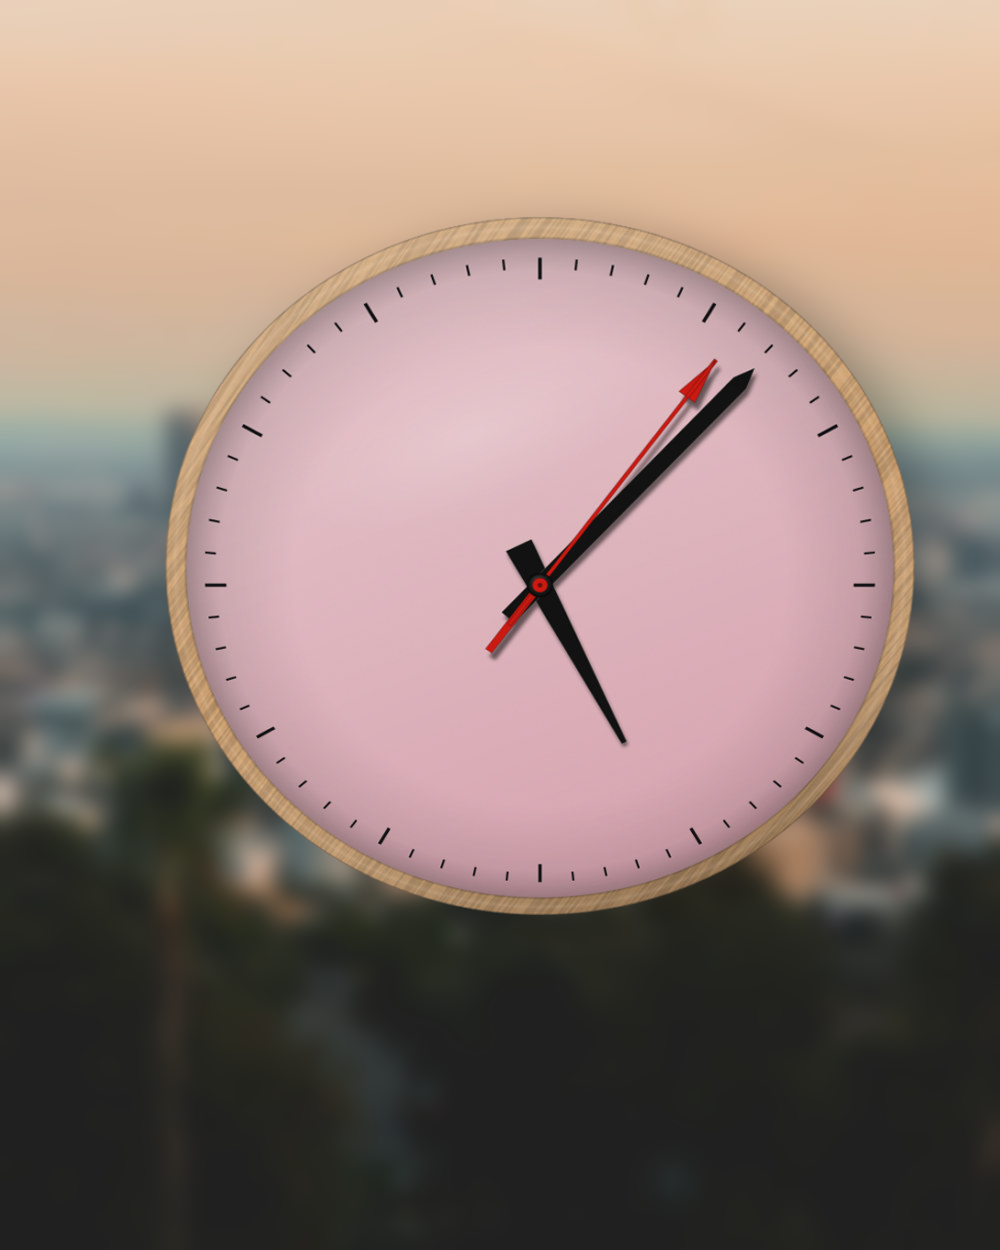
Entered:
5h07m06s
